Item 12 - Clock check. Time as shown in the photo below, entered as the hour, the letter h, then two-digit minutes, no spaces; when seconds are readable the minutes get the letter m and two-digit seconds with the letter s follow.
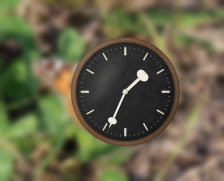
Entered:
1h34
